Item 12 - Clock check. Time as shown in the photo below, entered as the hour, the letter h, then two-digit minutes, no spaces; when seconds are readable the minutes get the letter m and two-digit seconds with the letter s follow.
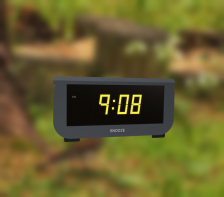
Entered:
9h08
